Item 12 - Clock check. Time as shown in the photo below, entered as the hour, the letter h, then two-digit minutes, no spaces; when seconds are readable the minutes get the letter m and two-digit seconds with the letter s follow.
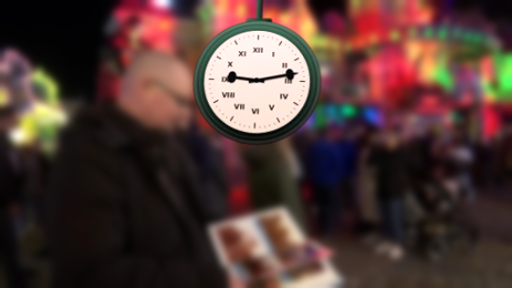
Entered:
9h13
